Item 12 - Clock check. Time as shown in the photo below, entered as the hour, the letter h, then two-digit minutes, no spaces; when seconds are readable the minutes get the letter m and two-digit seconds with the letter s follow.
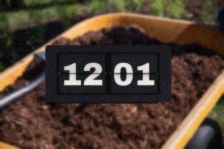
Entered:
12h01
